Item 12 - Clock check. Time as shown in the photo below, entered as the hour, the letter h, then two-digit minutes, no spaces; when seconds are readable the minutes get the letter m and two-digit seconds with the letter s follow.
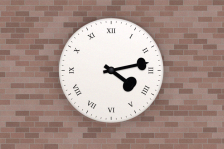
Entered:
4h13
